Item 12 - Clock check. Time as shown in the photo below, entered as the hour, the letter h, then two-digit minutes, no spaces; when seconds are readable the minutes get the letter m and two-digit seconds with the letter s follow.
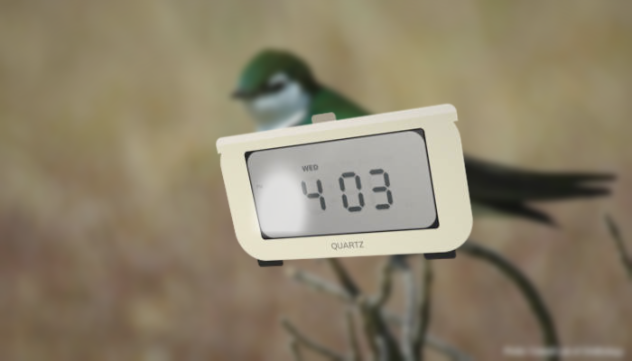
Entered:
4h03
